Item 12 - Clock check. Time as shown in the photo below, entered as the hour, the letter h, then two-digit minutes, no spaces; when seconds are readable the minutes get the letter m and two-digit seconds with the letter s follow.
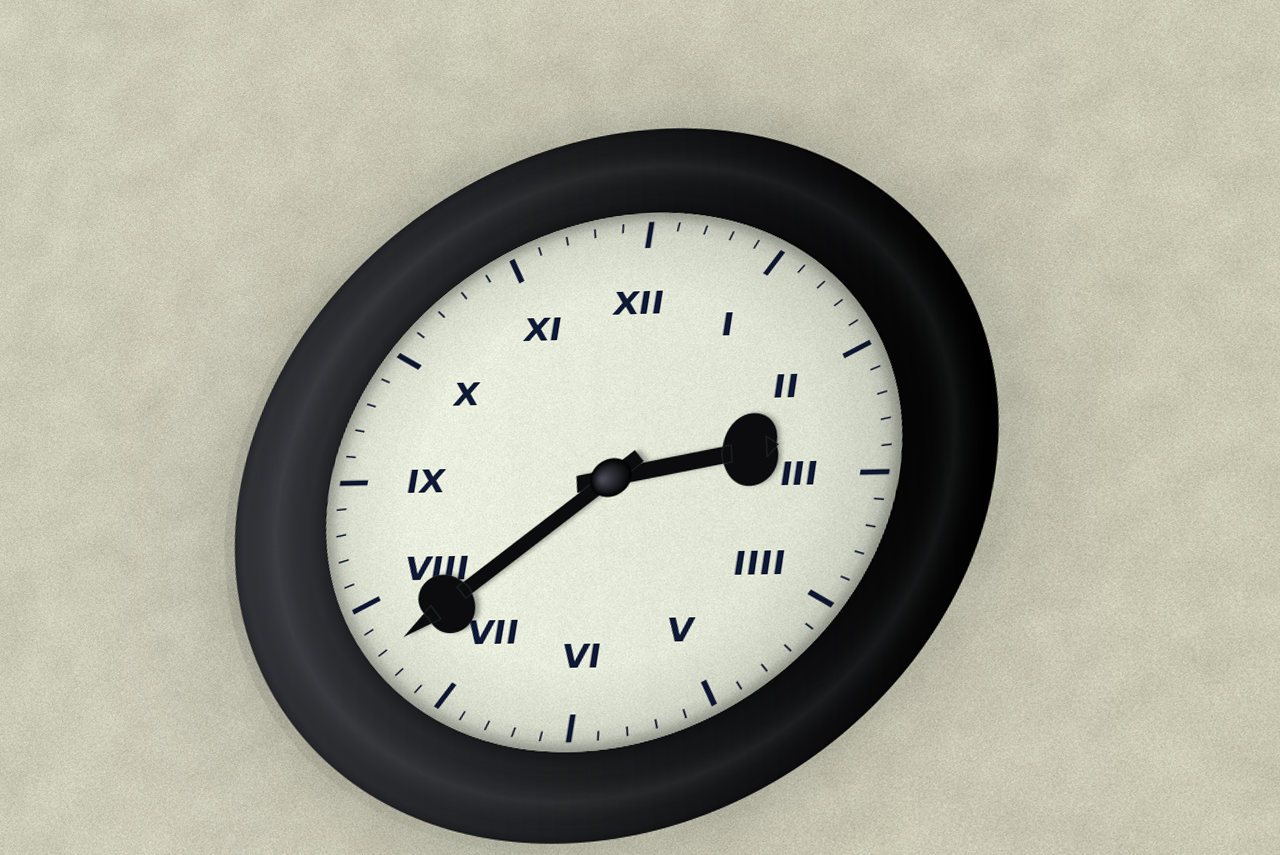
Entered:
2h38
